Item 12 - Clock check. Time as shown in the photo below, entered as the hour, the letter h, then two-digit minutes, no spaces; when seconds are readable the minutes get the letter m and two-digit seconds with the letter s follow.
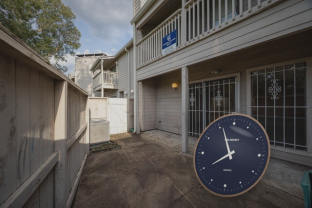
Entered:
7h56
